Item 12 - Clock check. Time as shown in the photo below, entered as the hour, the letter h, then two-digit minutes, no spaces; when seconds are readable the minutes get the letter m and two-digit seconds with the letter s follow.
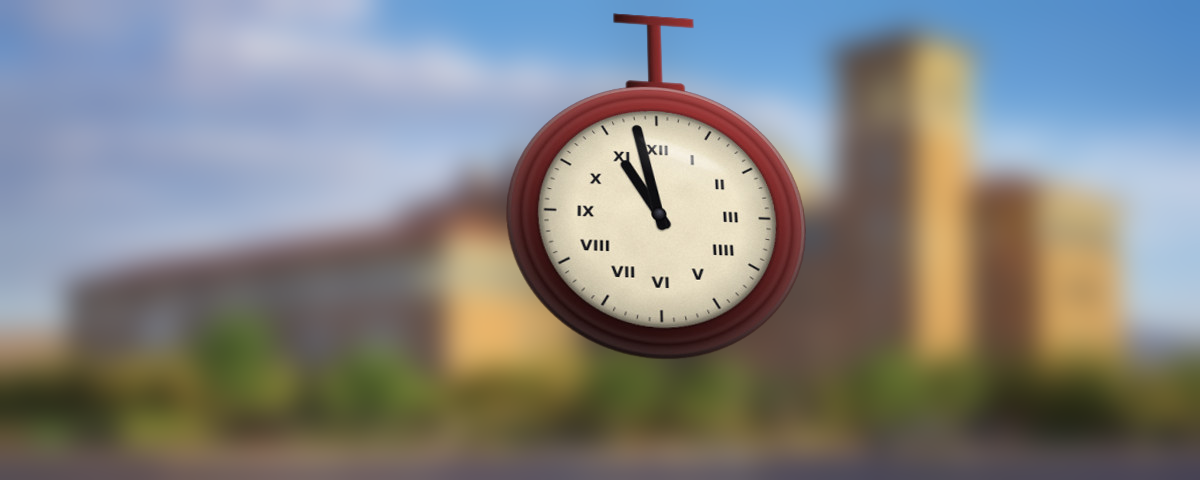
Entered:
10h58
